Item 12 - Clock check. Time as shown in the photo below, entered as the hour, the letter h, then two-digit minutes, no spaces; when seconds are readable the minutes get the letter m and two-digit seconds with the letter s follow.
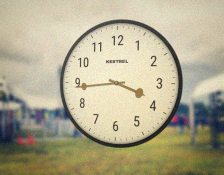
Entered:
3h44
